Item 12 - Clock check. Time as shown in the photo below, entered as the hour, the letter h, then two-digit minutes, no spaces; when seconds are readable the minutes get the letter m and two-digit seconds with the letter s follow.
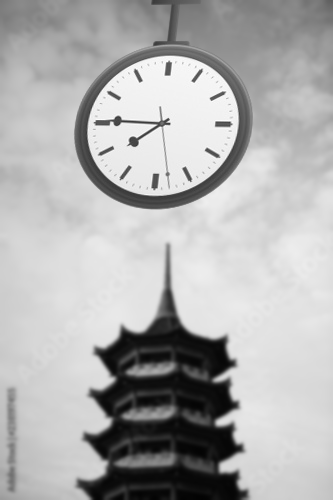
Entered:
7h45m28s
